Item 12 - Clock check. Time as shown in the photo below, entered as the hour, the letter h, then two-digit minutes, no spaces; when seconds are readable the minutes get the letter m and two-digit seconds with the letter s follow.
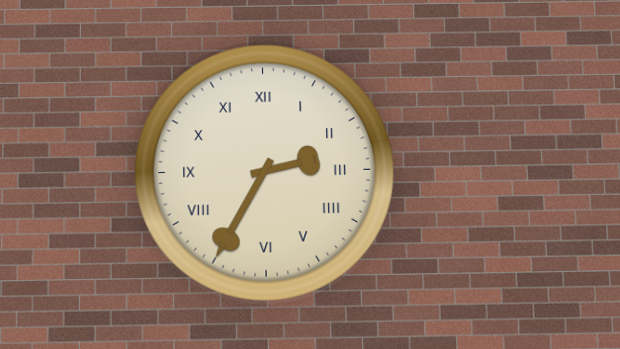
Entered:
2h35
